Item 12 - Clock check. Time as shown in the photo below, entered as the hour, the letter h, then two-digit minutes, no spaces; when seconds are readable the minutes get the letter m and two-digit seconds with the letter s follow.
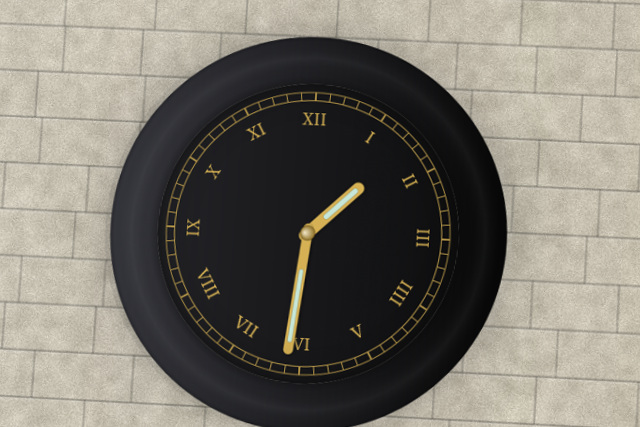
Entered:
1h31
